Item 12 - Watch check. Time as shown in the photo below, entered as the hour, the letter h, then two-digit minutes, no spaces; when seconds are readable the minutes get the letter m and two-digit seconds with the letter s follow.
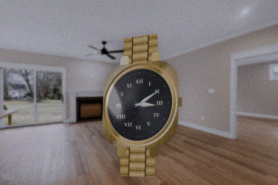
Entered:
3h10
